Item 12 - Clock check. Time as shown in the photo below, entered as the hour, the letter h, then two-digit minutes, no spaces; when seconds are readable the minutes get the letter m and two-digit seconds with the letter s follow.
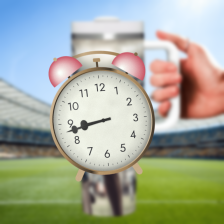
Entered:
8h43
